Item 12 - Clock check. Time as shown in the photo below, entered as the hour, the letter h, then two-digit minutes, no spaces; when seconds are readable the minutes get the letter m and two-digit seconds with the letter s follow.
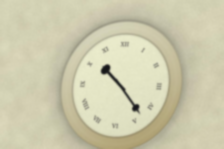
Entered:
10h23
